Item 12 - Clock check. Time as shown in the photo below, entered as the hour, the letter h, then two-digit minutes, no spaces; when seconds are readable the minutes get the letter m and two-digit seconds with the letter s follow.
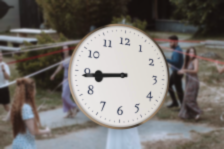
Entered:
8h44
